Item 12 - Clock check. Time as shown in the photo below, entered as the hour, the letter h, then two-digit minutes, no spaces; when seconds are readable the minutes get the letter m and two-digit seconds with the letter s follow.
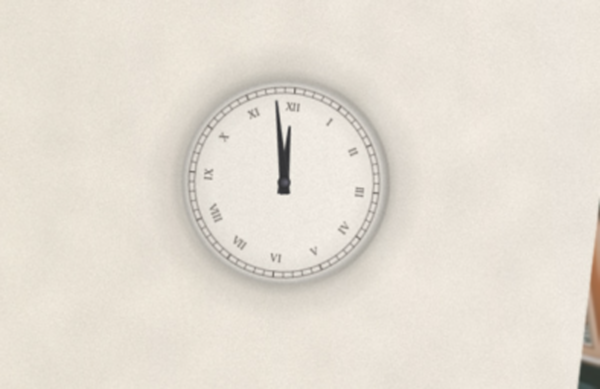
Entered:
11h58
